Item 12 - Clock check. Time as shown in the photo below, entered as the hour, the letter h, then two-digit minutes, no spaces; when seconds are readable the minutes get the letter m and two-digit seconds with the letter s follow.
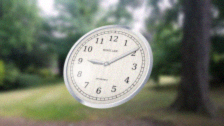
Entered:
9h09
